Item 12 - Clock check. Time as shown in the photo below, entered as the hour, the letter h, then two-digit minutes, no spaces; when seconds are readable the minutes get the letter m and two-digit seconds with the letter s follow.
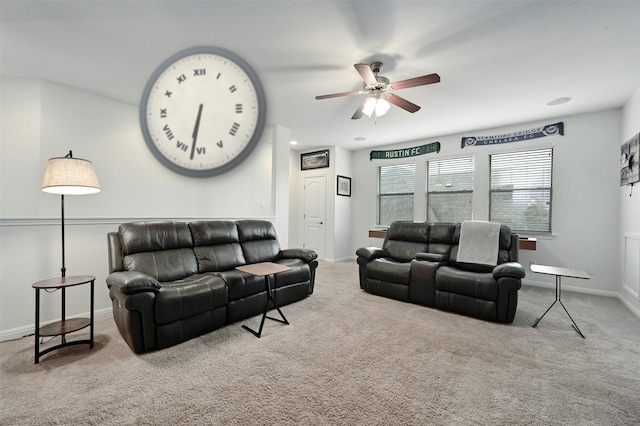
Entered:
6h32
